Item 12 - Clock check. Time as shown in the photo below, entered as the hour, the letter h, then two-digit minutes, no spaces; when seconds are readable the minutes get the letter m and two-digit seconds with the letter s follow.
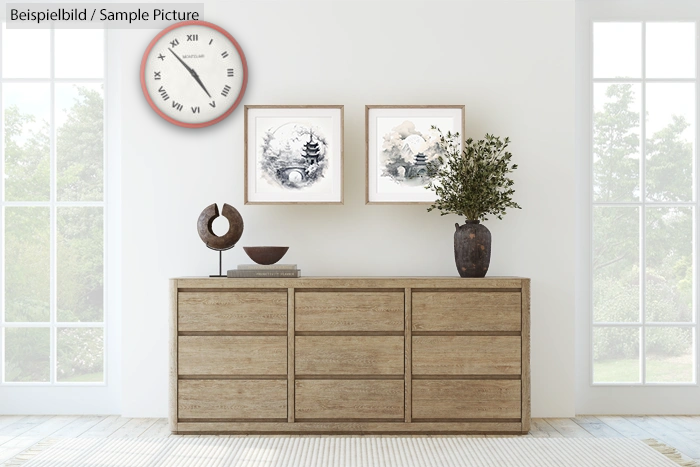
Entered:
4h53
